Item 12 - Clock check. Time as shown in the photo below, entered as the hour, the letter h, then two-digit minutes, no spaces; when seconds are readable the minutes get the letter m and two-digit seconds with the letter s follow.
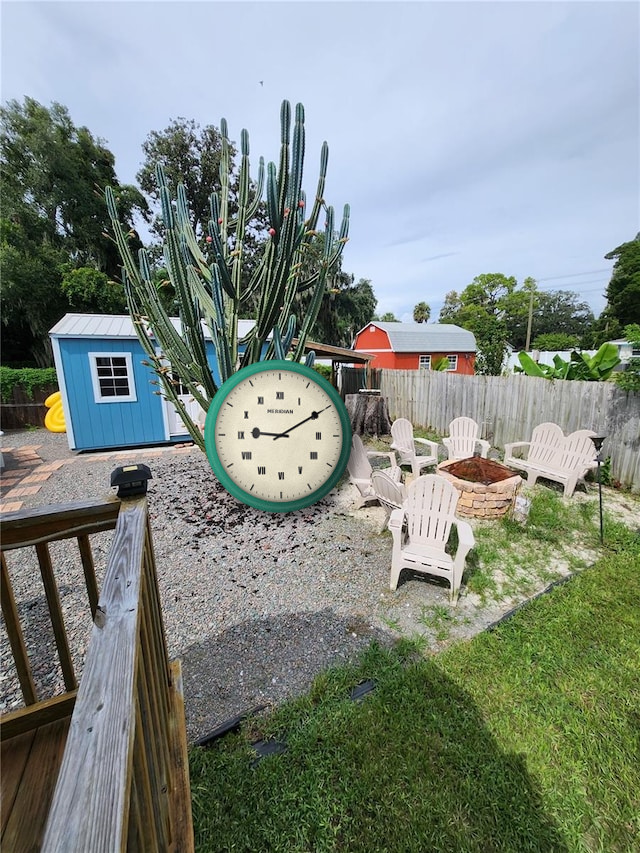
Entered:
9h10
